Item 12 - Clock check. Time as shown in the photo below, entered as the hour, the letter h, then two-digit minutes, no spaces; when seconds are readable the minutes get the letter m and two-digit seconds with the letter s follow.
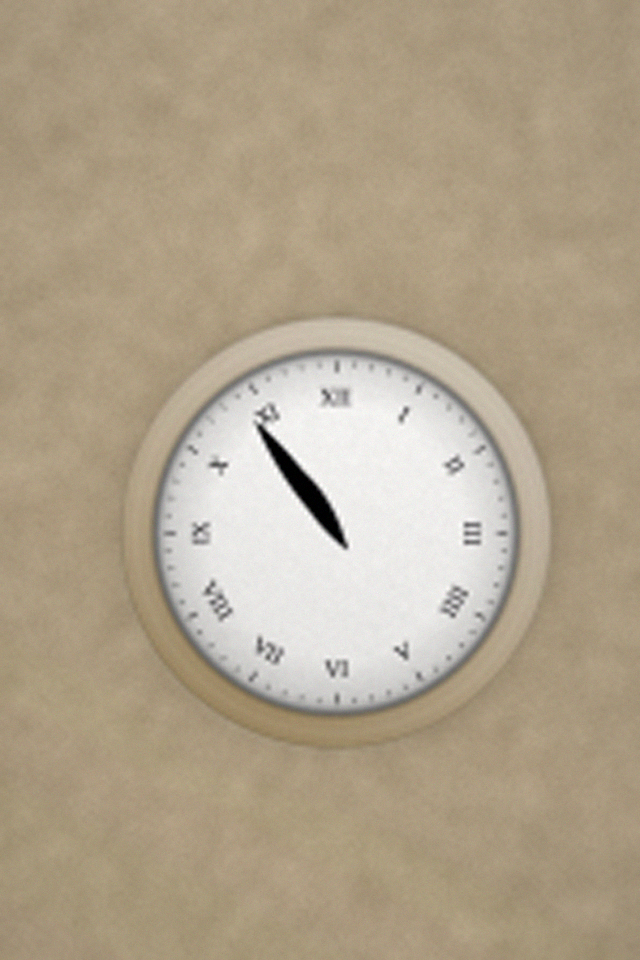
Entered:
10h54
